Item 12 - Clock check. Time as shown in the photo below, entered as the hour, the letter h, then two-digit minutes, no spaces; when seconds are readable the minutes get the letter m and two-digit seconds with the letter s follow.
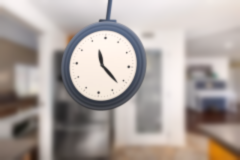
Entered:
11h22
